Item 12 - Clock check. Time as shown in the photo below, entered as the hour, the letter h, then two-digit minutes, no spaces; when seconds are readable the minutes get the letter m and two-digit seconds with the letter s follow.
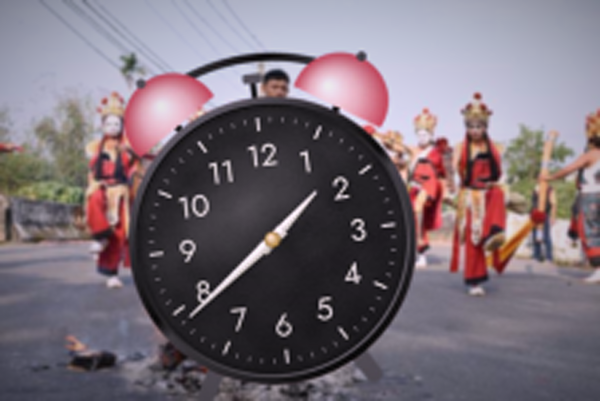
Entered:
1h39
